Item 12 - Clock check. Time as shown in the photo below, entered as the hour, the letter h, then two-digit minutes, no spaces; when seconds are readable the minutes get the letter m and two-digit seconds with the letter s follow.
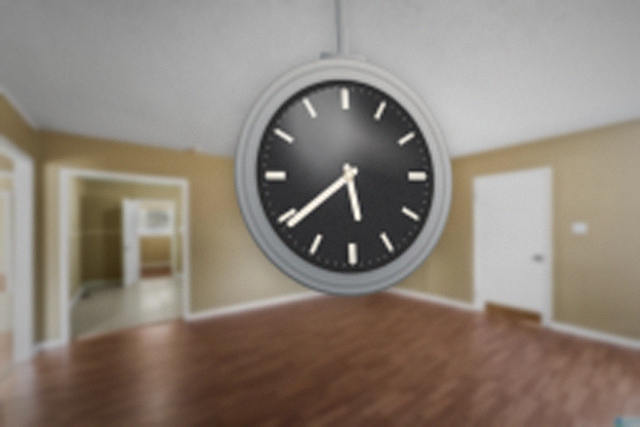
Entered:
5h39
